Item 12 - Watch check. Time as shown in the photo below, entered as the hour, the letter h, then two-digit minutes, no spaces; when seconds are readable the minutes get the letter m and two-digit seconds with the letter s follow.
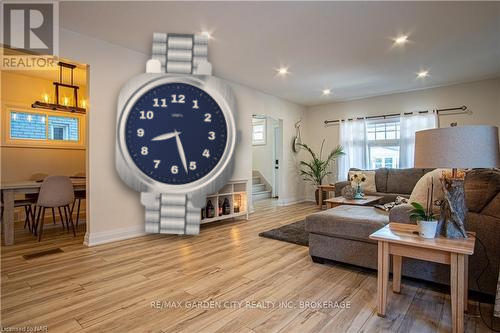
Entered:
8h27
